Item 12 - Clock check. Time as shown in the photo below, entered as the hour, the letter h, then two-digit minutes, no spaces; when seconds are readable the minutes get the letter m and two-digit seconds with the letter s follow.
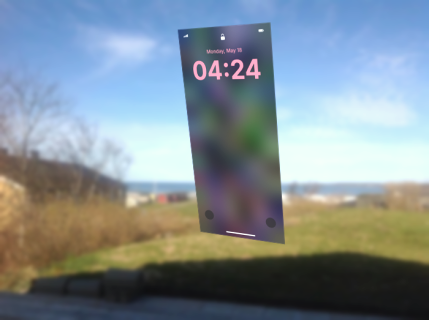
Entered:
4h24
